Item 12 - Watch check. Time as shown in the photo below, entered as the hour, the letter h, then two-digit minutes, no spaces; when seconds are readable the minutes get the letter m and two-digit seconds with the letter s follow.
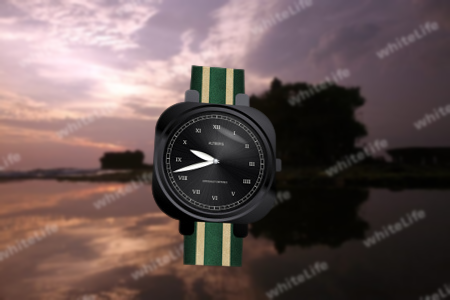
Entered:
9h42
